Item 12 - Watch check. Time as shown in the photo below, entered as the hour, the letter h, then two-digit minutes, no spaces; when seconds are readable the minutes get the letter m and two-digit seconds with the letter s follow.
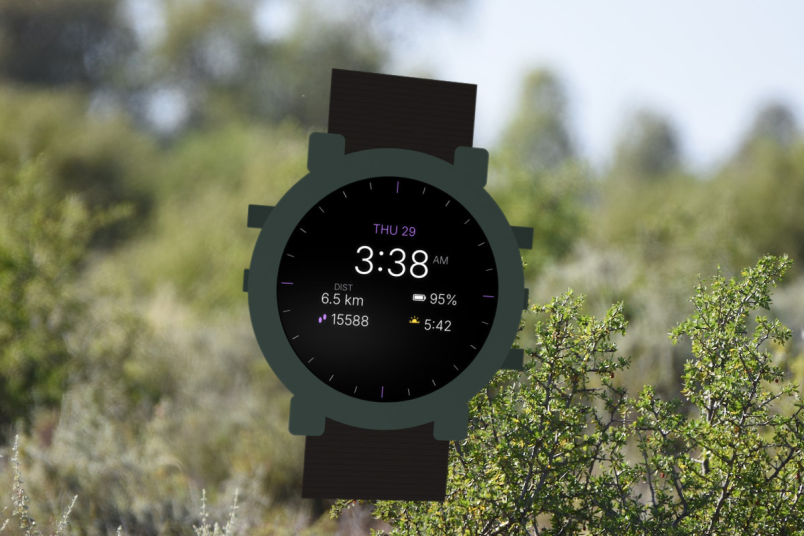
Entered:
3h38
